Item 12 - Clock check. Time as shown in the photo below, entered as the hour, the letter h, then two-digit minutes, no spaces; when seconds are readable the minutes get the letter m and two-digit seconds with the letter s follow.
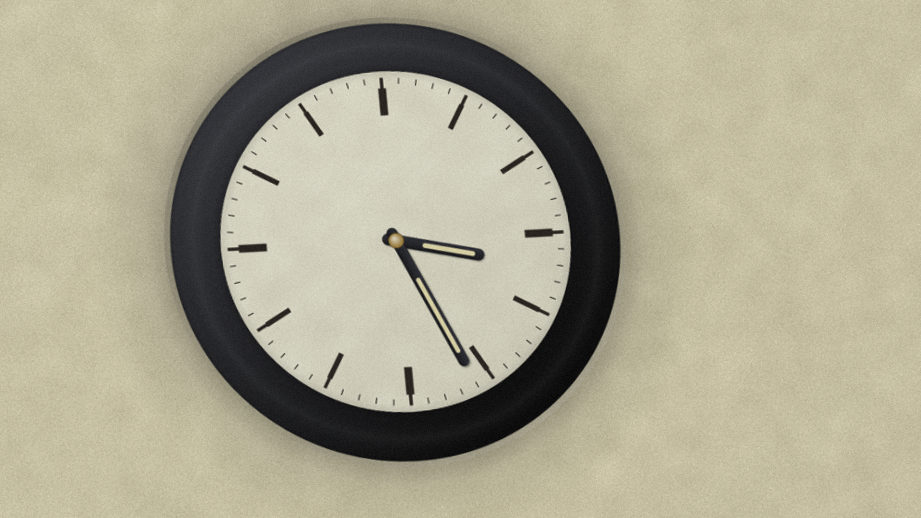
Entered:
3h26
